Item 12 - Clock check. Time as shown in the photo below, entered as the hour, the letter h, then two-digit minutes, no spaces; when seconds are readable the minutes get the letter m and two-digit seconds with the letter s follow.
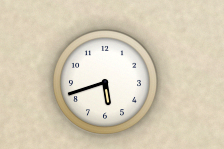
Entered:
5h42
